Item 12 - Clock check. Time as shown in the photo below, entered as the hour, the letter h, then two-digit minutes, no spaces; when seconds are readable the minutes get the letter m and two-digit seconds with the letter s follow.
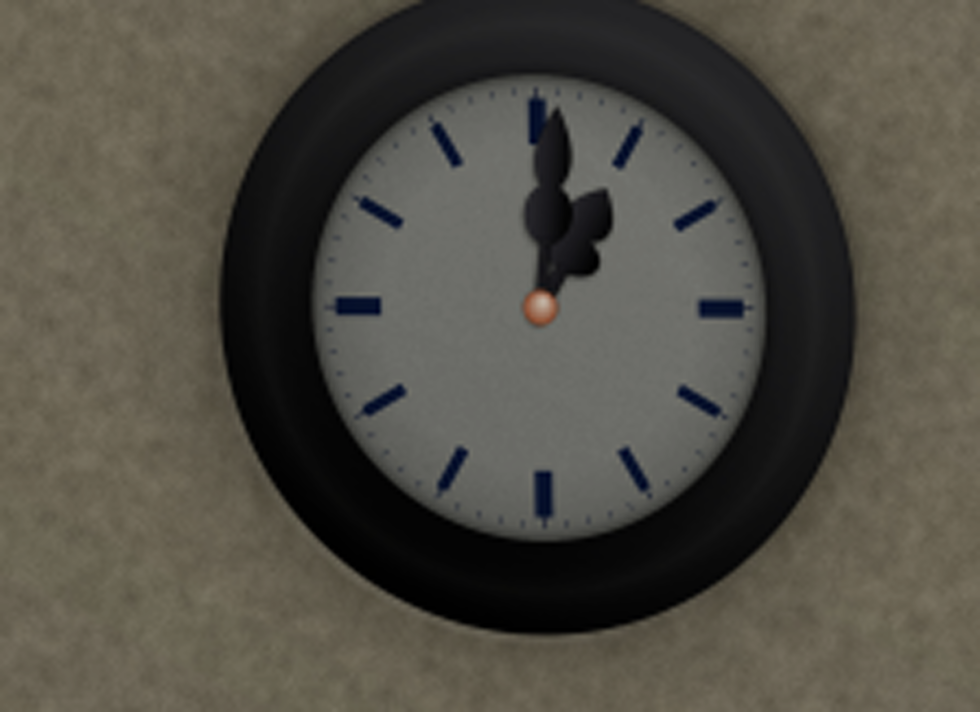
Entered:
1h01
